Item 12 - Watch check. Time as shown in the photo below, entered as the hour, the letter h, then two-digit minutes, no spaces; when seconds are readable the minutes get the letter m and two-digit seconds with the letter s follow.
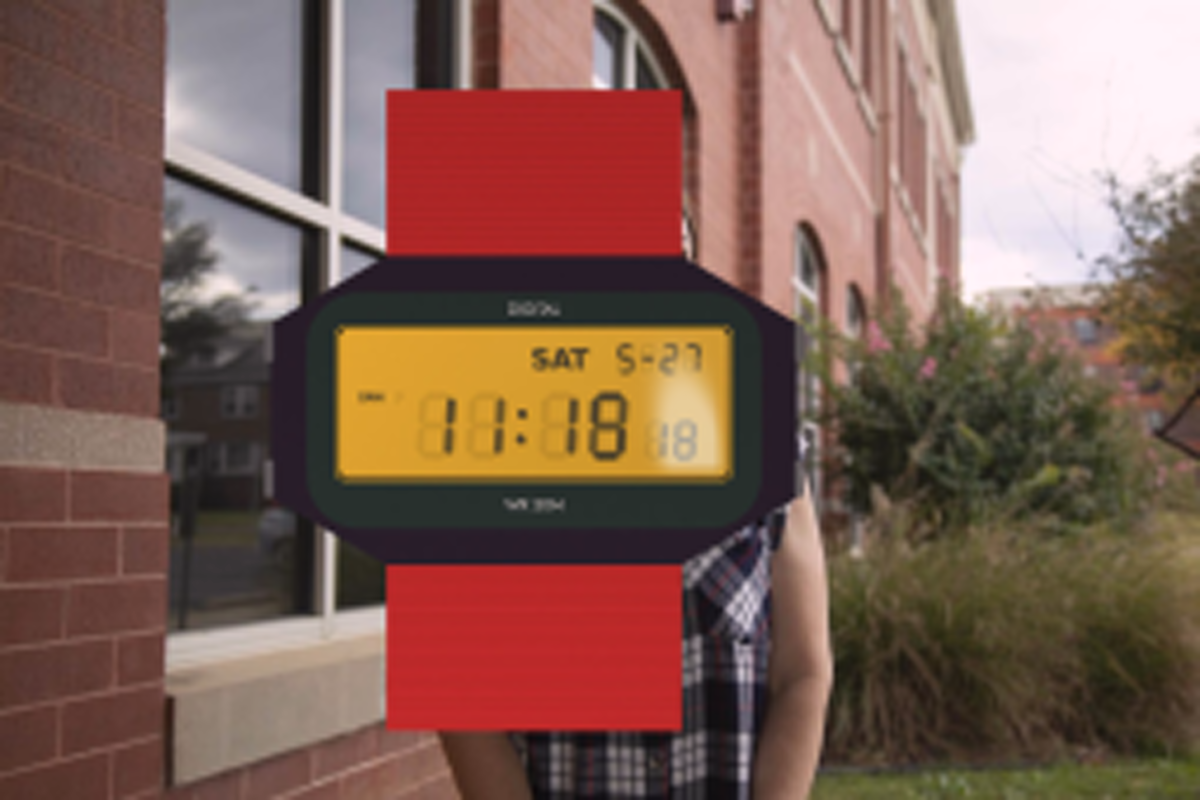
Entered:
11h18m18s
